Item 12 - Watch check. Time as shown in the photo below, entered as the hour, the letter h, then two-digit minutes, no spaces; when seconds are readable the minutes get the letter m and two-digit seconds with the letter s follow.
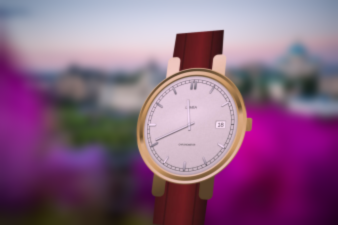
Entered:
11h41
